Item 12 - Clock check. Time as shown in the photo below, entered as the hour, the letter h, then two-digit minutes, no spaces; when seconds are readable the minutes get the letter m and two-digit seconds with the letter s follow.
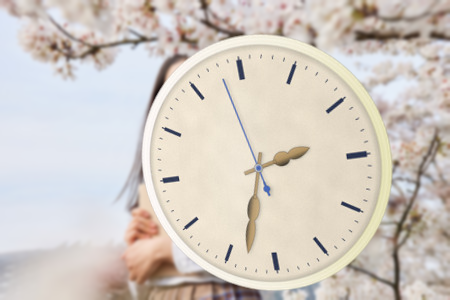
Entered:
2h32m58s
